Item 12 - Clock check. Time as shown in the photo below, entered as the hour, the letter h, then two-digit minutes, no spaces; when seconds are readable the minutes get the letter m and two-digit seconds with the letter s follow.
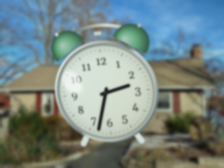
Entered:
2h33
